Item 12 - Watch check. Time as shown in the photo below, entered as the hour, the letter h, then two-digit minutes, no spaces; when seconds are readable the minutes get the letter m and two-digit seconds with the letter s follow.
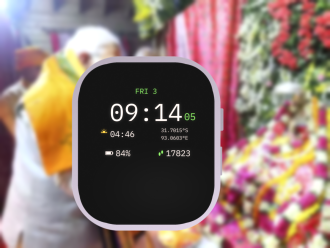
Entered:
9h14m05s
